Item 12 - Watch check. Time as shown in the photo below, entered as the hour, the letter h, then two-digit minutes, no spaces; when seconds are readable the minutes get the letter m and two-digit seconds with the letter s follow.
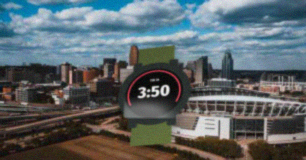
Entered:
3h50
